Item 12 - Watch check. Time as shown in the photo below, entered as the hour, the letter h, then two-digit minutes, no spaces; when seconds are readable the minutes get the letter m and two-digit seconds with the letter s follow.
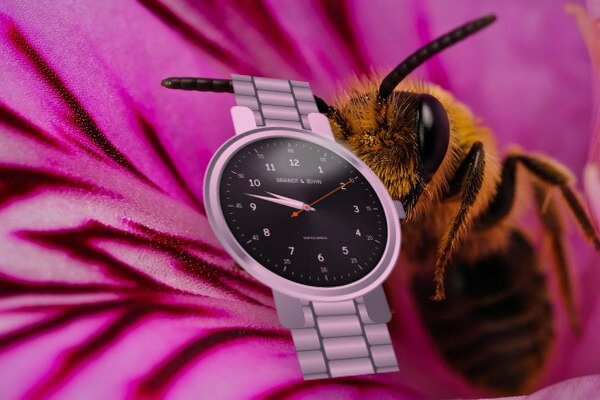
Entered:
9h47m10s
